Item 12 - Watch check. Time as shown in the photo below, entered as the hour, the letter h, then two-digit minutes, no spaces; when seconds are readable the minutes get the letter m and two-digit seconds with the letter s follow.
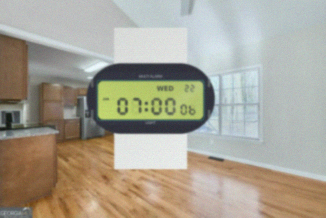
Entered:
7h00m06s
